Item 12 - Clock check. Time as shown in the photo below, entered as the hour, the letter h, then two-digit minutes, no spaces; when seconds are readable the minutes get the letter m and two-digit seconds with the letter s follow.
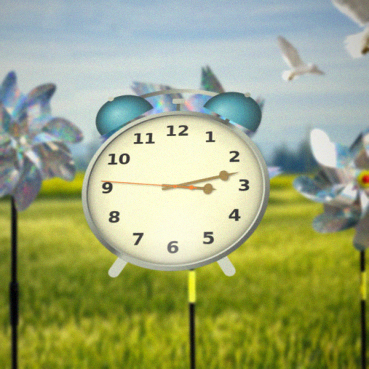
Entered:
3h12m46s
